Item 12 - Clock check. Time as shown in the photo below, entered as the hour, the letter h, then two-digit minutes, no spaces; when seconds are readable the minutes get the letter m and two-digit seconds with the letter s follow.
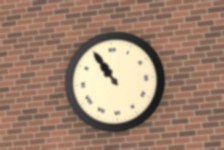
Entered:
10h55
